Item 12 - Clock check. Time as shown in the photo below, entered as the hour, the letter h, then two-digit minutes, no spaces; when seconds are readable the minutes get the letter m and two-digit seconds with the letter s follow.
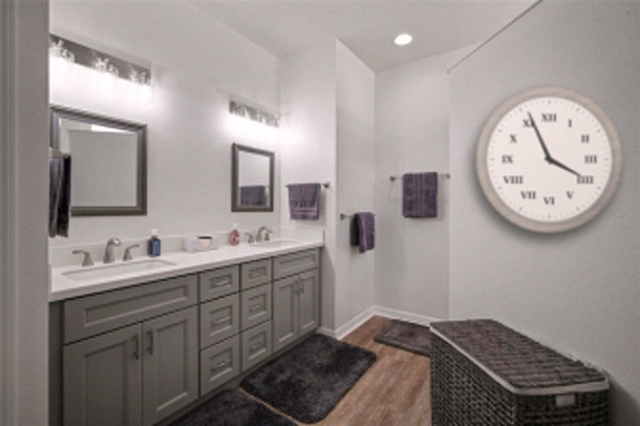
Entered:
3h56
